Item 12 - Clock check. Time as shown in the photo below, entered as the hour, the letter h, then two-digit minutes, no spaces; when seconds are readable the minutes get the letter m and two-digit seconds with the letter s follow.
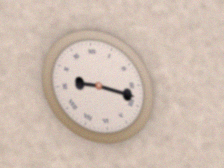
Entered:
9h18
